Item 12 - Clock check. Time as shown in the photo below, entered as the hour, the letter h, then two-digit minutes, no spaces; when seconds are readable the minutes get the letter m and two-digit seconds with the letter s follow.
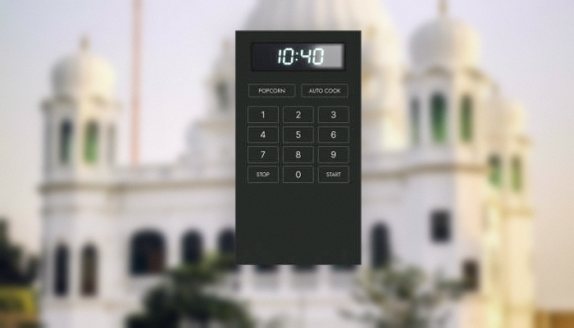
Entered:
10h40
